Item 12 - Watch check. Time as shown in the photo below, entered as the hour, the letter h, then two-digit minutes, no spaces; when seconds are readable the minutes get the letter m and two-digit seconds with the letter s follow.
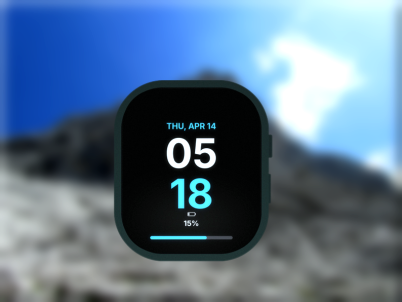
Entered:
5h18
